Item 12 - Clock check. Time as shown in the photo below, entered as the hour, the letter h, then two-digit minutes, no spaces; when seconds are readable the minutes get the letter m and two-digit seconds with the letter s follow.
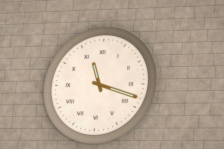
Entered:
11h18
